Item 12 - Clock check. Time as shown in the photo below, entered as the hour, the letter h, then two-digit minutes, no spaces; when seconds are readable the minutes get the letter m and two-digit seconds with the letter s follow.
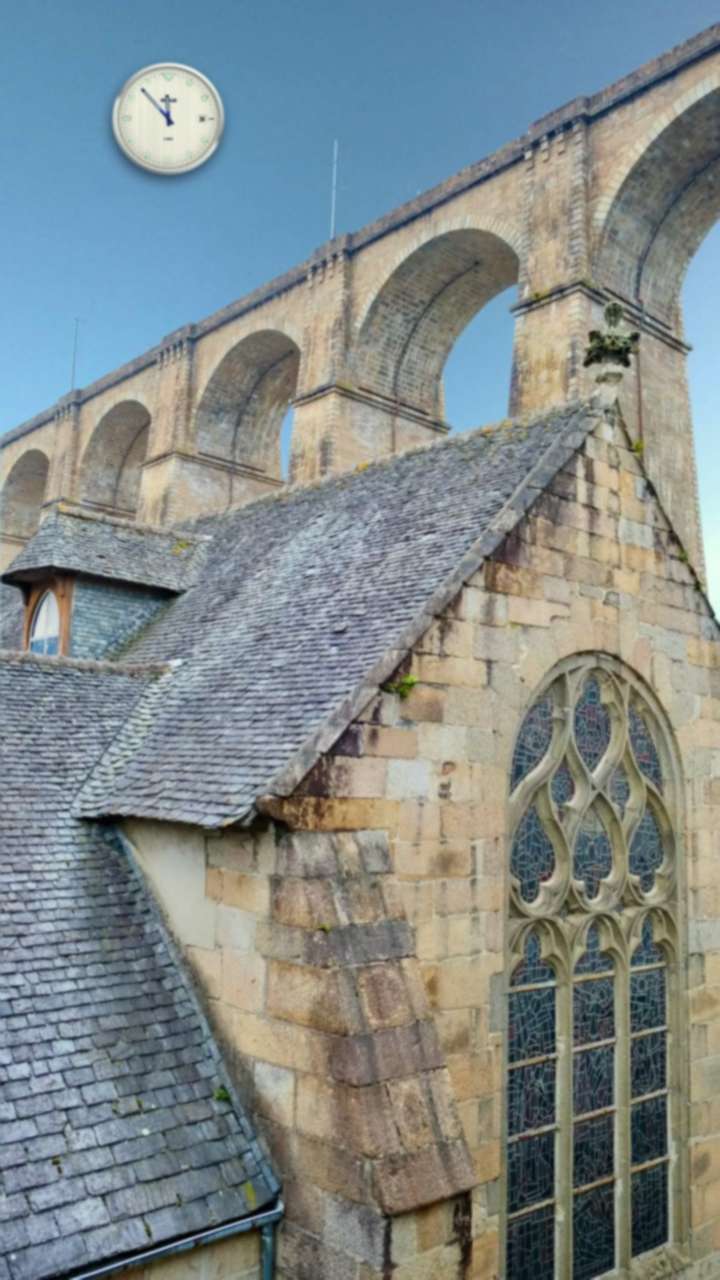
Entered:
11h53
